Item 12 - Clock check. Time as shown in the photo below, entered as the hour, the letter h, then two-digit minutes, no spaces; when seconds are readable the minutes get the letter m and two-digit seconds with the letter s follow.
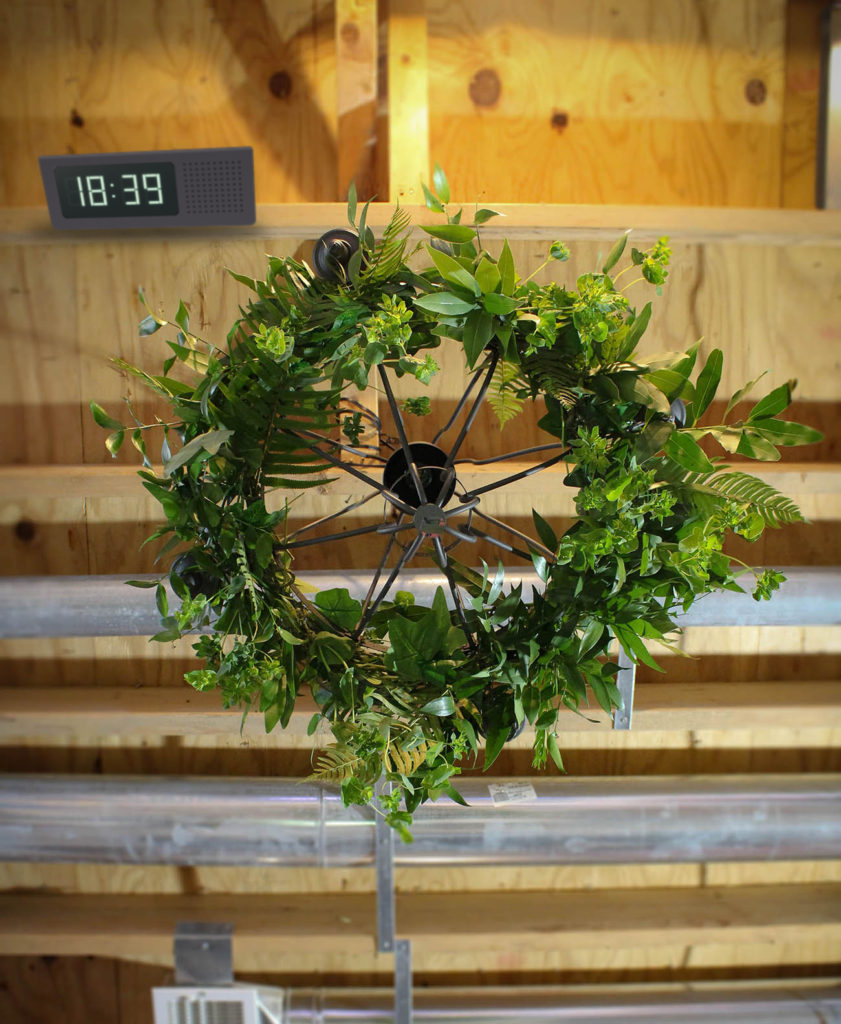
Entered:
18h39
